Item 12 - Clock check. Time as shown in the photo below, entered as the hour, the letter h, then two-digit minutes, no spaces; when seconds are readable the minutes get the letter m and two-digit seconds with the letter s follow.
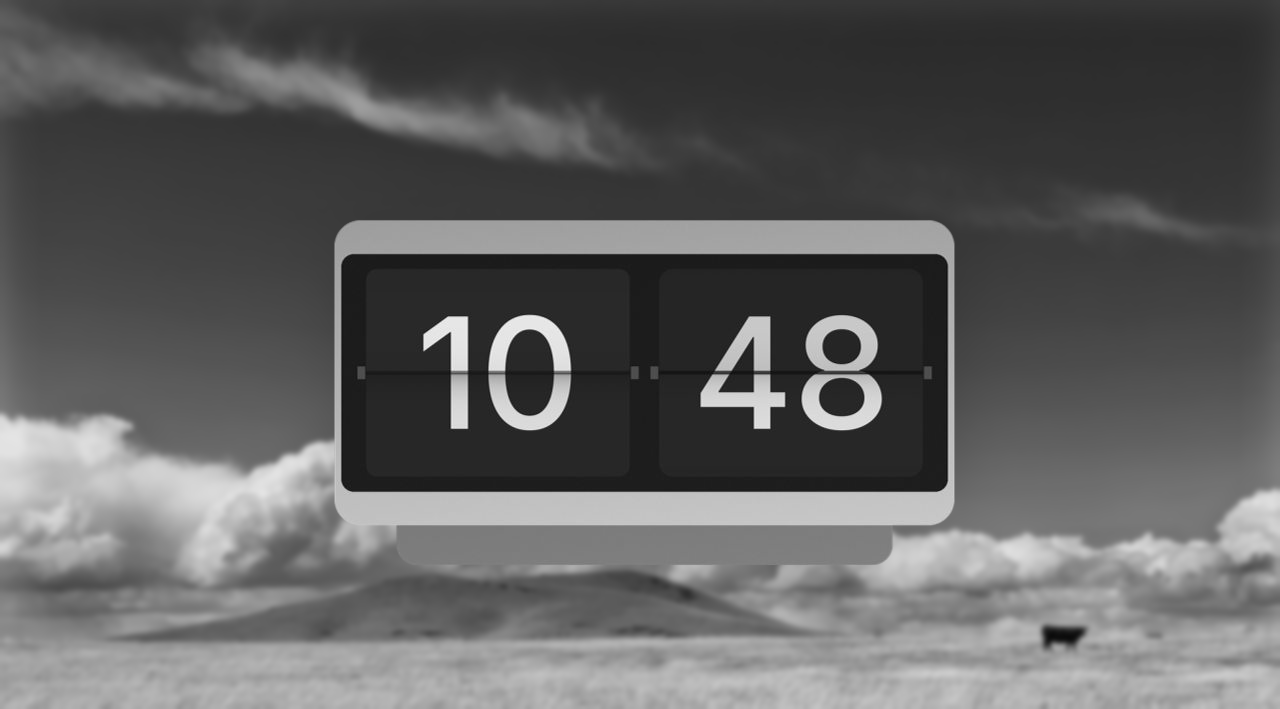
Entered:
10h48
